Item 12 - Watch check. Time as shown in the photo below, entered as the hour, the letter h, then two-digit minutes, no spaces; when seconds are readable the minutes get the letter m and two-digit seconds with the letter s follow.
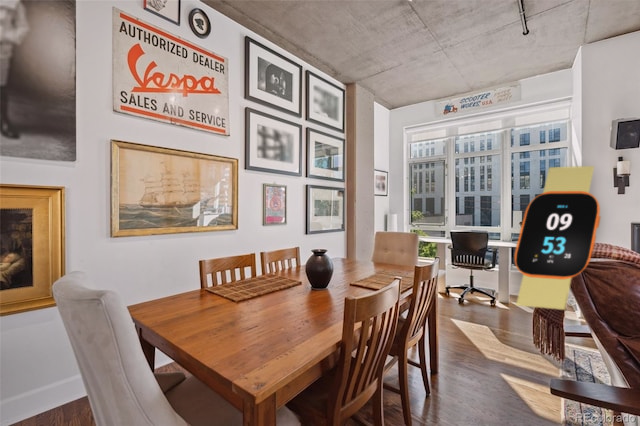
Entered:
9h53
